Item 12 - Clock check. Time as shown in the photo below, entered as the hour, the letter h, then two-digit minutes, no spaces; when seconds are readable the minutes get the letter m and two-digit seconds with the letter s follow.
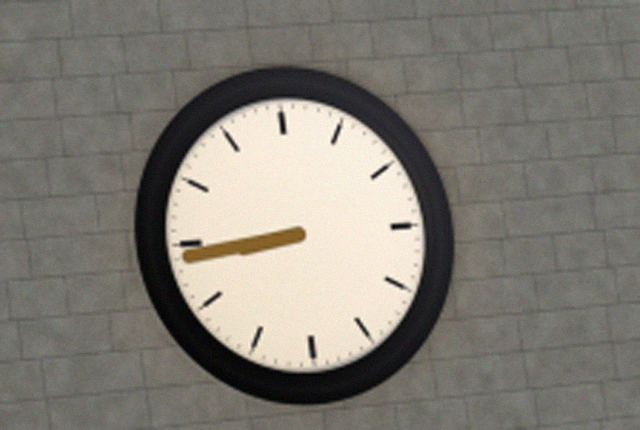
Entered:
8h44
